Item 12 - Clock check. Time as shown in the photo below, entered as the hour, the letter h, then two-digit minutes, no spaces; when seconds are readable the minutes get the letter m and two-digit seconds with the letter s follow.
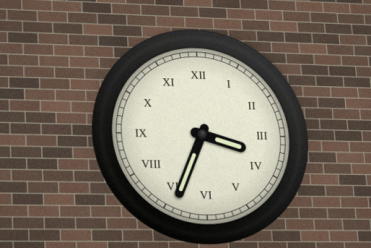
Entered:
3h34
